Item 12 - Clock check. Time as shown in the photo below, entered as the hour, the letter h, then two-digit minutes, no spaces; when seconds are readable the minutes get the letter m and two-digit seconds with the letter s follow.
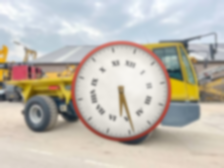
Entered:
5h24
